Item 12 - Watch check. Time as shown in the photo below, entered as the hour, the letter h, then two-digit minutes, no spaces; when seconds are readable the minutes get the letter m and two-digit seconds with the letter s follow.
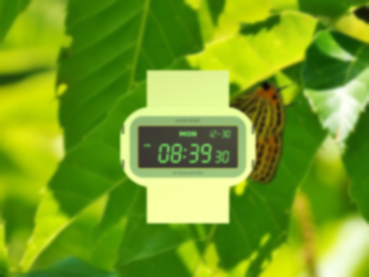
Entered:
8h39m30s
